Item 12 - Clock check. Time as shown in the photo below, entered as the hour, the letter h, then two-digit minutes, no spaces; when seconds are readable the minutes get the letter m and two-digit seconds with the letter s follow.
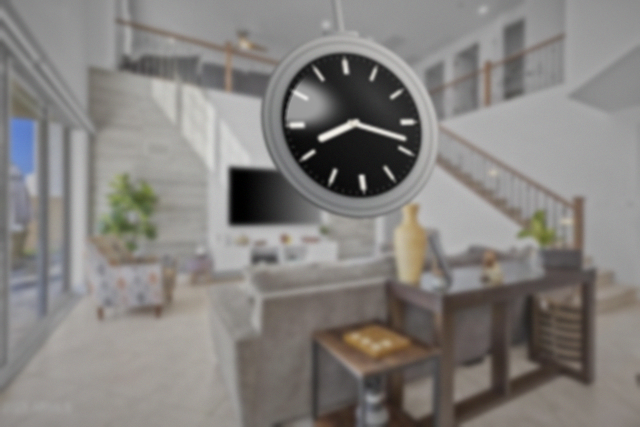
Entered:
8h18
